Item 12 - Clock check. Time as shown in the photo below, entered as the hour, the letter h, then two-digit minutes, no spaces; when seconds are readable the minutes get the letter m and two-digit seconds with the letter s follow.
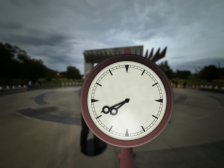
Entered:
7h41
